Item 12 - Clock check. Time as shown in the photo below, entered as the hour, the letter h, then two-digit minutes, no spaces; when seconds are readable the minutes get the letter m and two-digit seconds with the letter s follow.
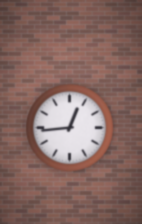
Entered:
12h44
